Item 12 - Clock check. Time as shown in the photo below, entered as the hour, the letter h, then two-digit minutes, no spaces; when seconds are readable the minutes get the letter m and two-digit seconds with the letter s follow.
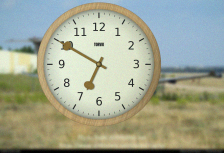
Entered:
6h50
